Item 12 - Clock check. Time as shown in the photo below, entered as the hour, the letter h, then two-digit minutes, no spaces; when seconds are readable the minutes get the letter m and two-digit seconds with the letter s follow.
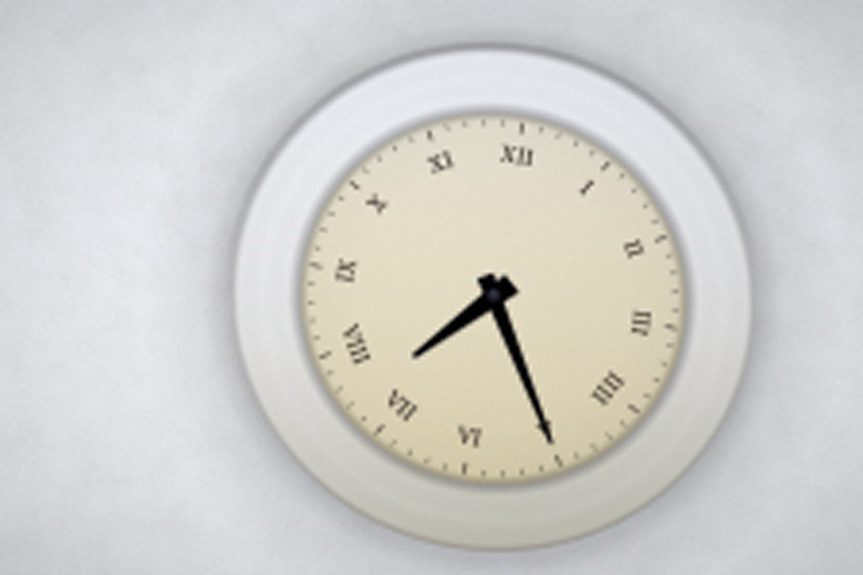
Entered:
7h25
